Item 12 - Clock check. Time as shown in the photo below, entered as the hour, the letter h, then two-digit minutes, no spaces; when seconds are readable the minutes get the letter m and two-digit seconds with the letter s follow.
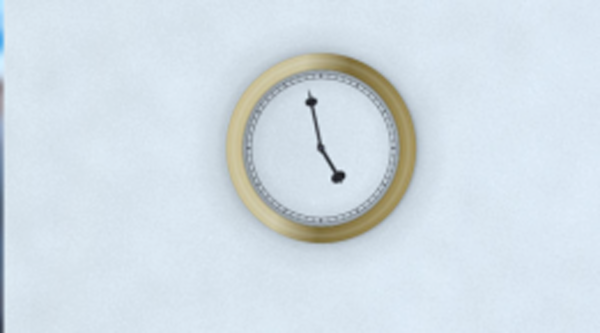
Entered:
4h58
